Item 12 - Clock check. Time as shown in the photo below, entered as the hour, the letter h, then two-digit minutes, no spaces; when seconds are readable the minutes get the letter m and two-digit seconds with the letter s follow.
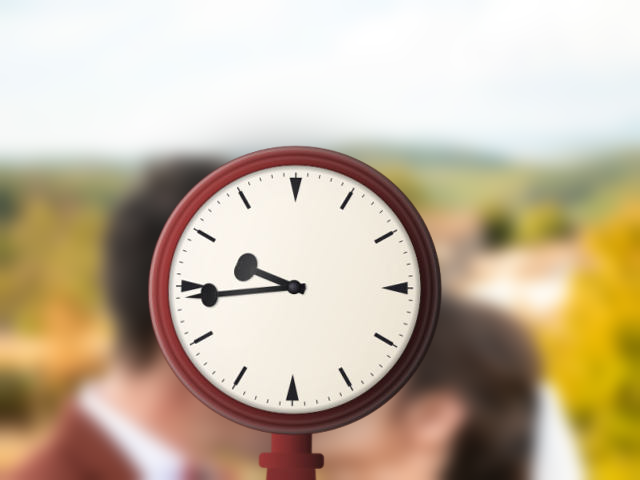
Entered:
9h44
